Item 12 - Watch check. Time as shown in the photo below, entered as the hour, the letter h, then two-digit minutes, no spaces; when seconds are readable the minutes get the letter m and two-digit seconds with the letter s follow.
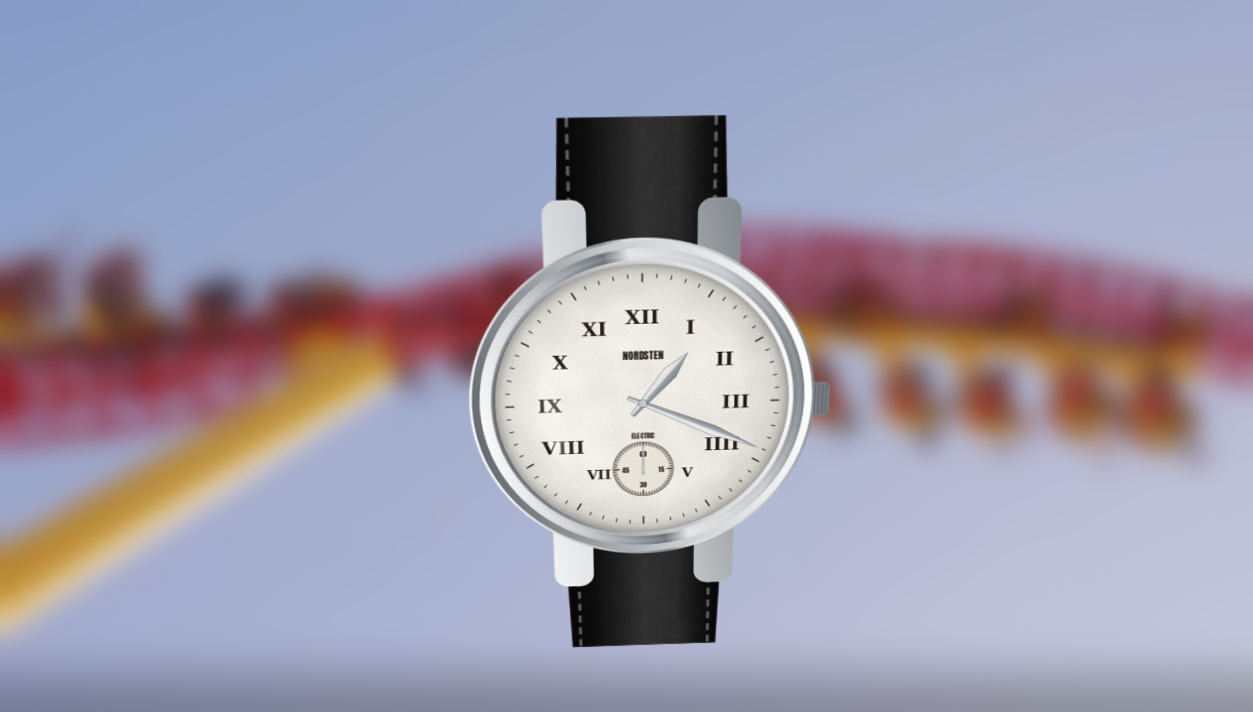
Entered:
1h19
